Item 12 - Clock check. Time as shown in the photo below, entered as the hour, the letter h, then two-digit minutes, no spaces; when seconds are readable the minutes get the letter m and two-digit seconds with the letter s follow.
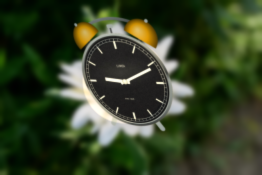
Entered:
9h11
